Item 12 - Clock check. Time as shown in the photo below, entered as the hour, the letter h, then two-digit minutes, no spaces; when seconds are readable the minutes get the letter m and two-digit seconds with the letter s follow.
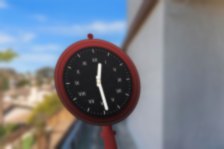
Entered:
12h29
